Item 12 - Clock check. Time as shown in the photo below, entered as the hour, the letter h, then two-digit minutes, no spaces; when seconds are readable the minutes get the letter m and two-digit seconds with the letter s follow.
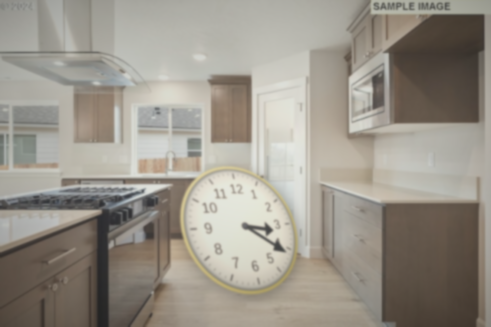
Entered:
3h21
